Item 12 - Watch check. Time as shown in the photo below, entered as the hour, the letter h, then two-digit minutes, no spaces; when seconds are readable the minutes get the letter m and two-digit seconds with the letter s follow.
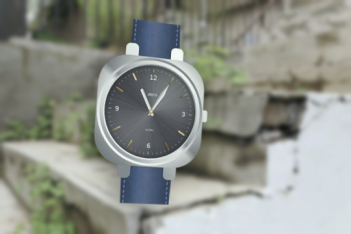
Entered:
11h05
